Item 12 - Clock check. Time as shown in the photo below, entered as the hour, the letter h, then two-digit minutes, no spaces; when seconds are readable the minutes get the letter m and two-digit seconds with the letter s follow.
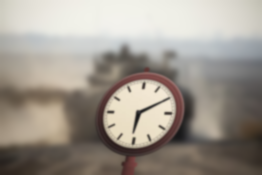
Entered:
6h10
